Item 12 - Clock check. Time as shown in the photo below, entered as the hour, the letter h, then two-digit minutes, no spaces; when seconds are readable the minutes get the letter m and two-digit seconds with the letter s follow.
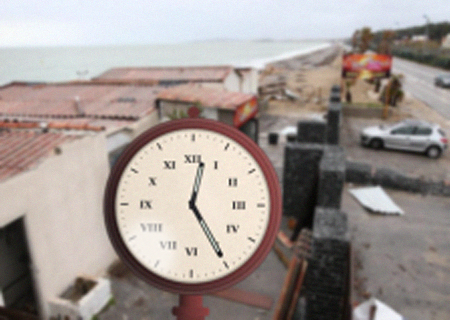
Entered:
12h25
